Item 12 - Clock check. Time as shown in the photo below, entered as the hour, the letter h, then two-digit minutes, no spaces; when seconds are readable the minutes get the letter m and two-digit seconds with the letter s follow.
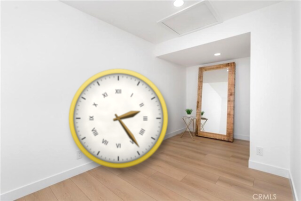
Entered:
2h24
